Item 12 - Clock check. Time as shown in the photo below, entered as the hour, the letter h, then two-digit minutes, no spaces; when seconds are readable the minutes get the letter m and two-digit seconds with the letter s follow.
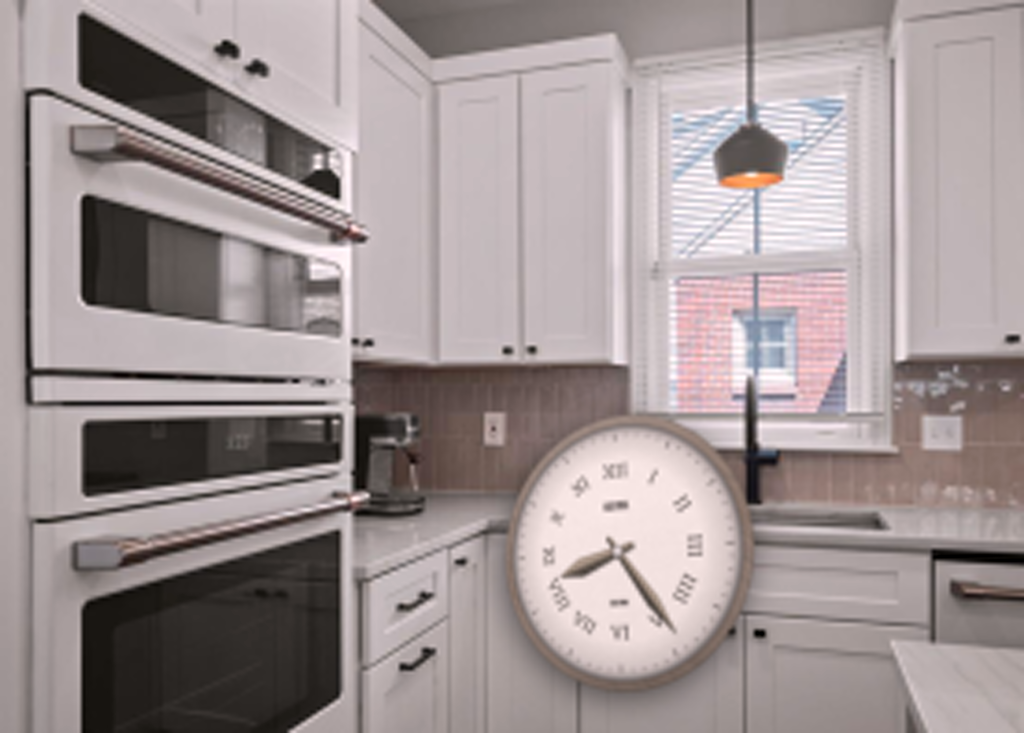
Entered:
8h24
